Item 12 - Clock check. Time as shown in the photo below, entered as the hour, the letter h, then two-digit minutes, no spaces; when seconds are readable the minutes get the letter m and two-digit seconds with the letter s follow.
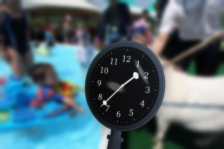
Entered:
1h37
